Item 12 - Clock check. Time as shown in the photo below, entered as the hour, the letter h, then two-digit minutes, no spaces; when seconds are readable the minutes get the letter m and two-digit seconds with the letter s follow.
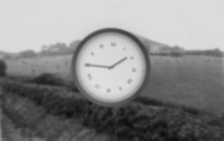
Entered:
1h45
